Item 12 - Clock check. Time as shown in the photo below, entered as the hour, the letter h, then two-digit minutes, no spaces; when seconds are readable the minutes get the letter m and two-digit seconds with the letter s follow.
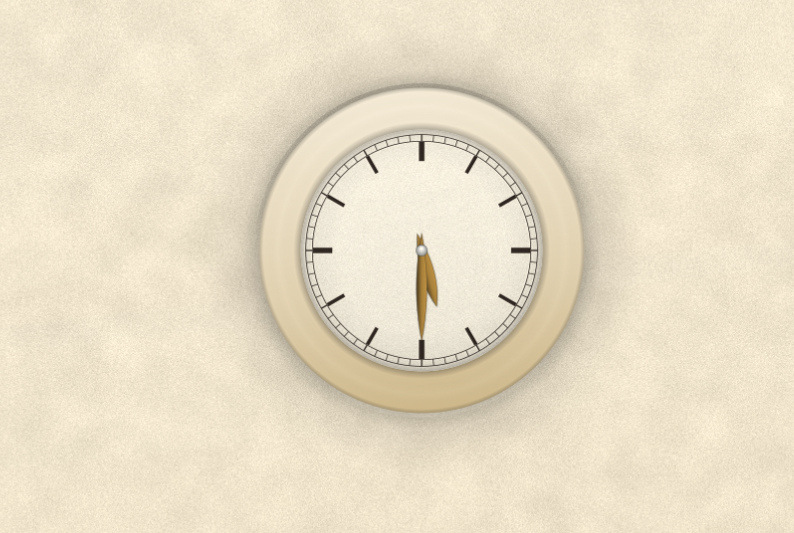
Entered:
5h30
